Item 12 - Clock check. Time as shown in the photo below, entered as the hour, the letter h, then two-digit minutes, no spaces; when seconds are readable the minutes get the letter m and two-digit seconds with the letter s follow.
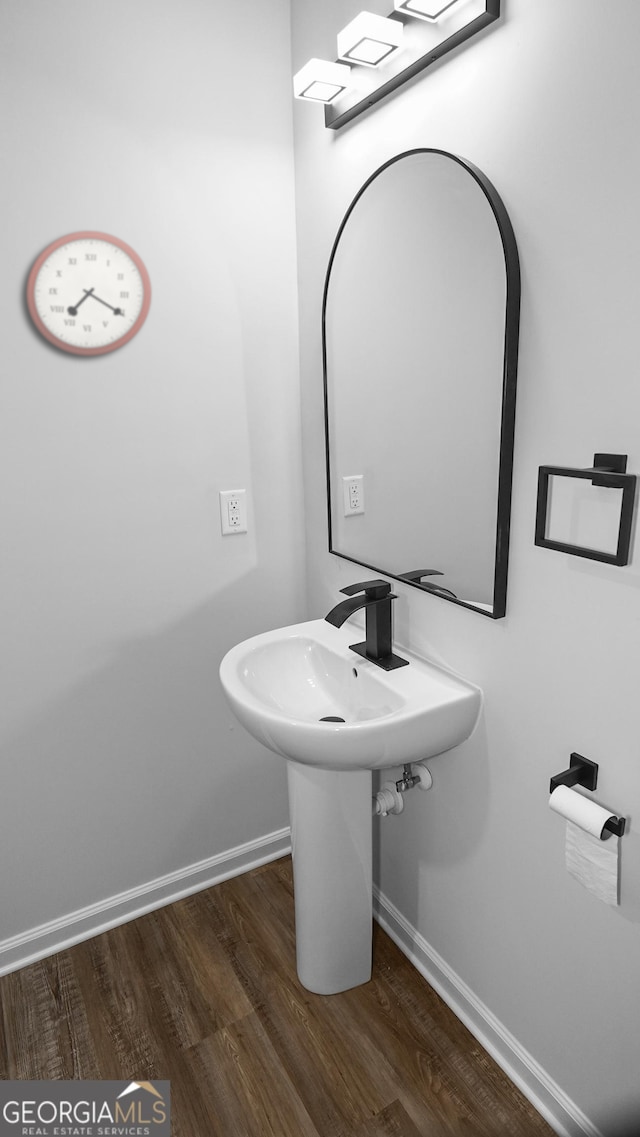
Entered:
7h20
